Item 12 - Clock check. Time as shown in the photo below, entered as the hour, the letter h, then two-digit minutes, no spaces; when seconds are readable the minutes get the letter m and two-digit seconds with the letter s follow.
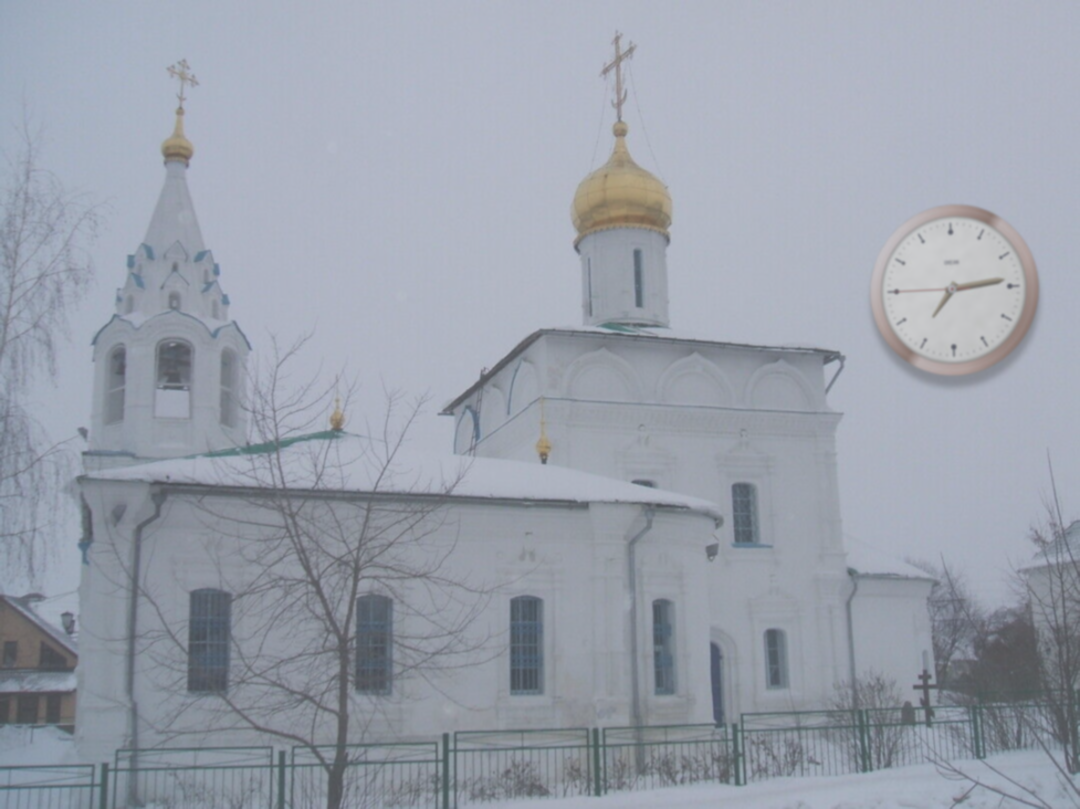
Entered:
7h13m45s
